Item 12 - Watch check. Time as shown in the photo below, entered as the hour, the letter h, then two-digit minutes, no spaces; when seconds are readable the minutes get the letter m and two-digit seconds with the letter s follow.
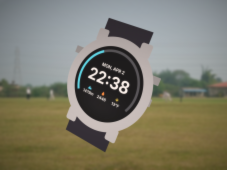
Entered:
22h38
